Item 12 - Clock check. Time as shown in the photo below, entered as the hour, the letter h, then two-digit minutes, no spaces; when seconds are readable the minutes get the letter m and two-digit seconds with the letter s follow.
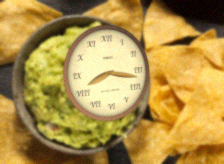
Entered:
8h17
